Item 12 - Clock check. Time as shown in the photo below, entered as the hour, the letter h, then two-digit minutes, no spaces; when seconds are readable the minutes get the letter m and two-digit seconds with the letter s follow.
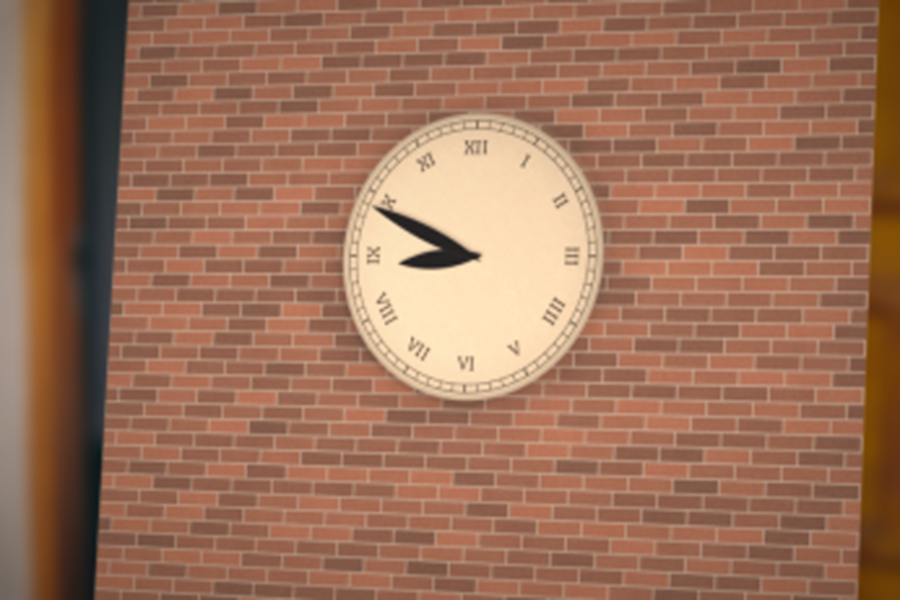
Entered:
8h49
